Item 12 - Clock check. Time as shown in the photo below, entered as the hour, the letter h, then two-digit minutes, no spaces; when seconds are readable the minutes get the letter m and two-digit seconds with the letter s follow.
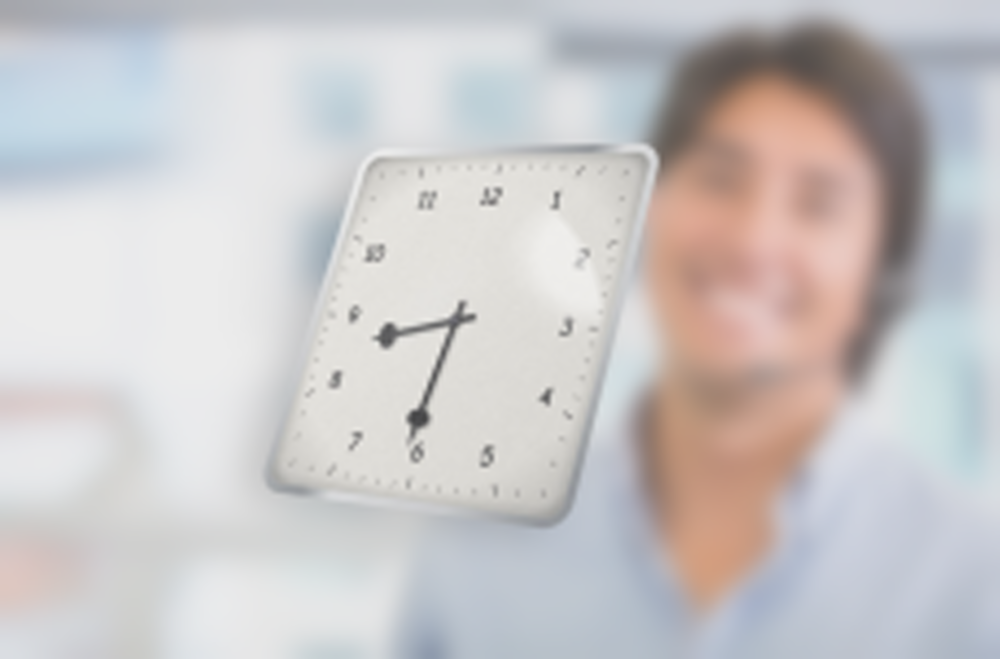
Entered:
8h31
